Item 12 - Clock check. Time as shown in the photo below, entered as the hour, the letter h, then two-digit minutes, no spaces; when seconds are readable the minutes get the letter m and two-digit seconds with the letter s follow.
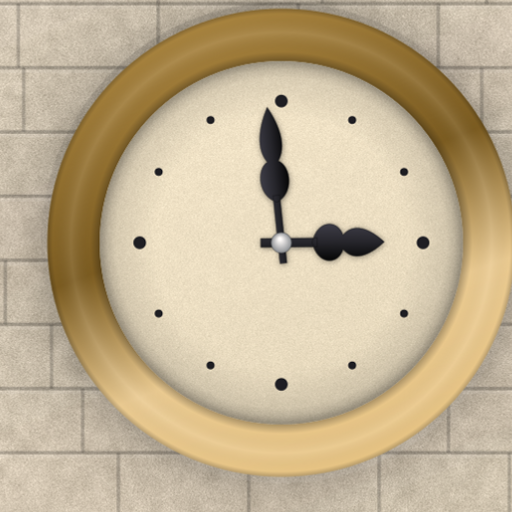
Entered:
2h59
